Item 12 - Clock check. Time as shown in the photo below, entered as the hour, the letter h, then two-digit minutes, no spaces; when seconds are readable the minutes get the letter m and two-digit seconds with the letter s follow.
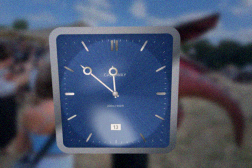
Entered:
11h52
